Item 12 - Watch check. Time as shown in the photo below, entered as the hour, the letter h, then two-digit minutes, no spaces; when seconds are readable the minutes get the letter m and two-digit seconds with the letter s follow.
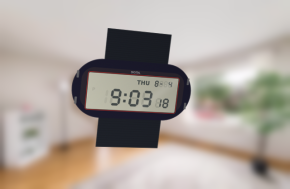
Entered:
9h03m18s
